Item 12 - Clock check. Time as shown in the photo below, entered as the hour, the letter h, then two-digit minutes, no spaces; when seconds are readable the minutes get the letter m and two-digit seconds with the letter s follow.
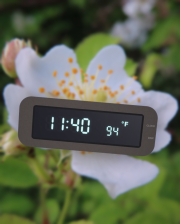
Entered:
11h40
